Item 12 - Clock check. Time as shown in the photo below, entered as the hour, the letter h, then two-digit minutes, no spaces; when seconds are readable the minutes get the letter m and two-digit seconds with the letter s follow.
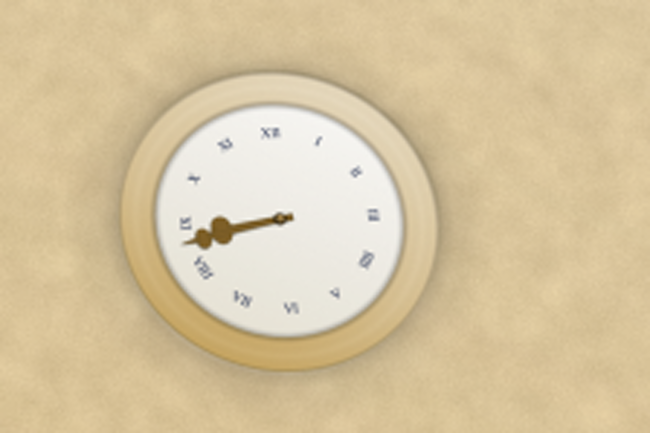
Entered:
8h43
